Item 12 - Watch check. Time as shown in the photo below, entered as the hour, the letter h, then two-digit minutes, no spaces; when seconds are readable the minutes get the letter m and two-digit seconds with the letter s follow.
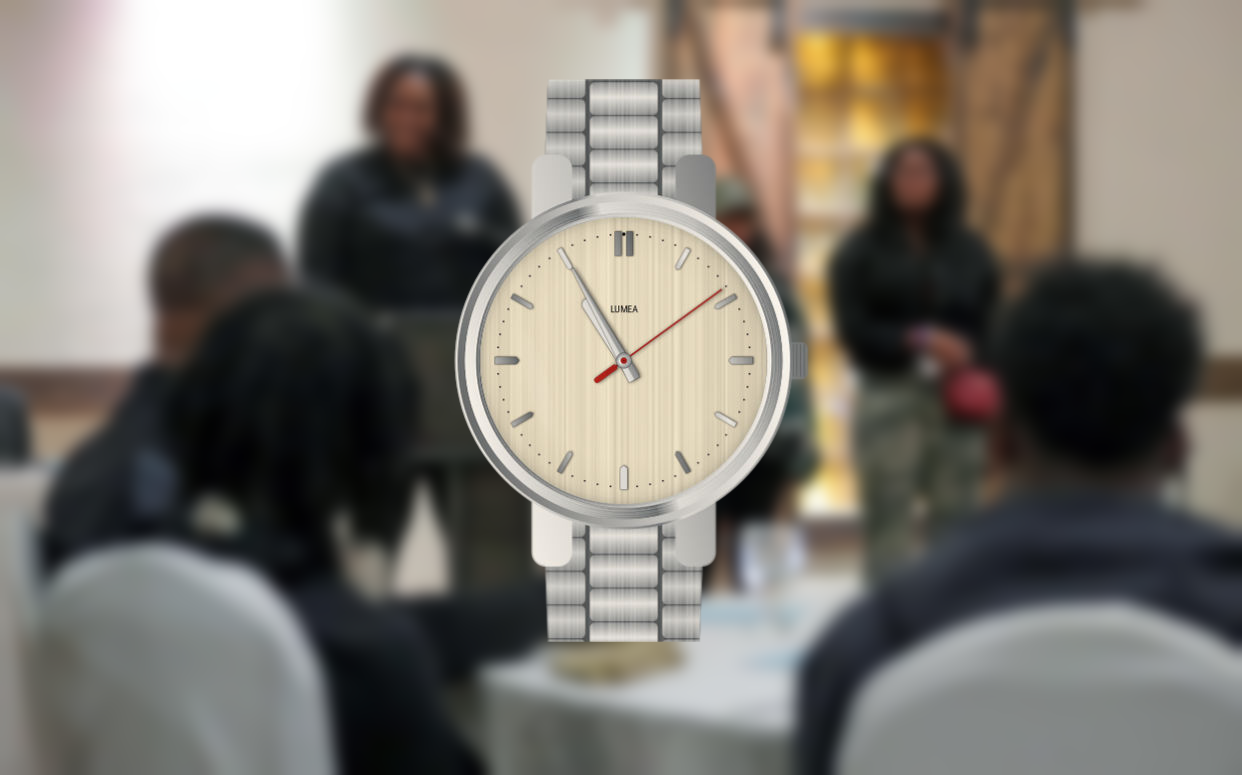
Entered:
10h55m09s
